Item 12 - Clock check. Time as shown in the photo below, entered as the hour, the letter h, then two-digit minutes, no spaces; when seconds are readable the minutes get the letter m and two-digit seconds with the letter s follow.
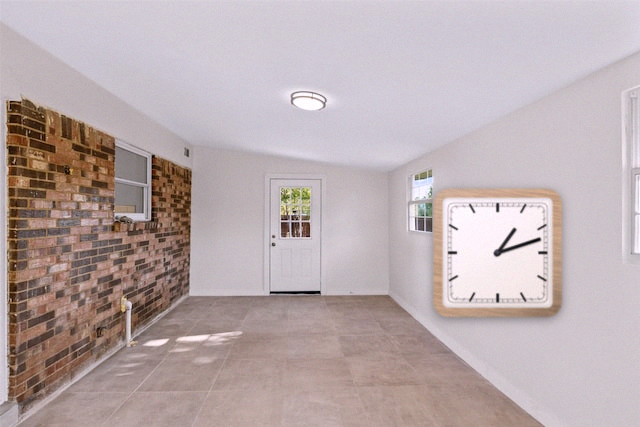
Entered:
1h12
